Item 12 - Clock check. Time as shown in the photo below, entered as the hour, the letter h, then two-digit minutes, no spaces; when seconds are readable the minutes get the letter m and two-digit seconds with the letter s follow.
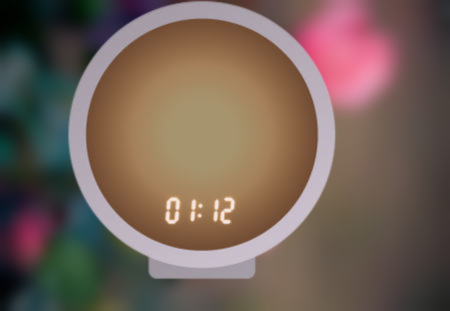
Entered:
1h12
